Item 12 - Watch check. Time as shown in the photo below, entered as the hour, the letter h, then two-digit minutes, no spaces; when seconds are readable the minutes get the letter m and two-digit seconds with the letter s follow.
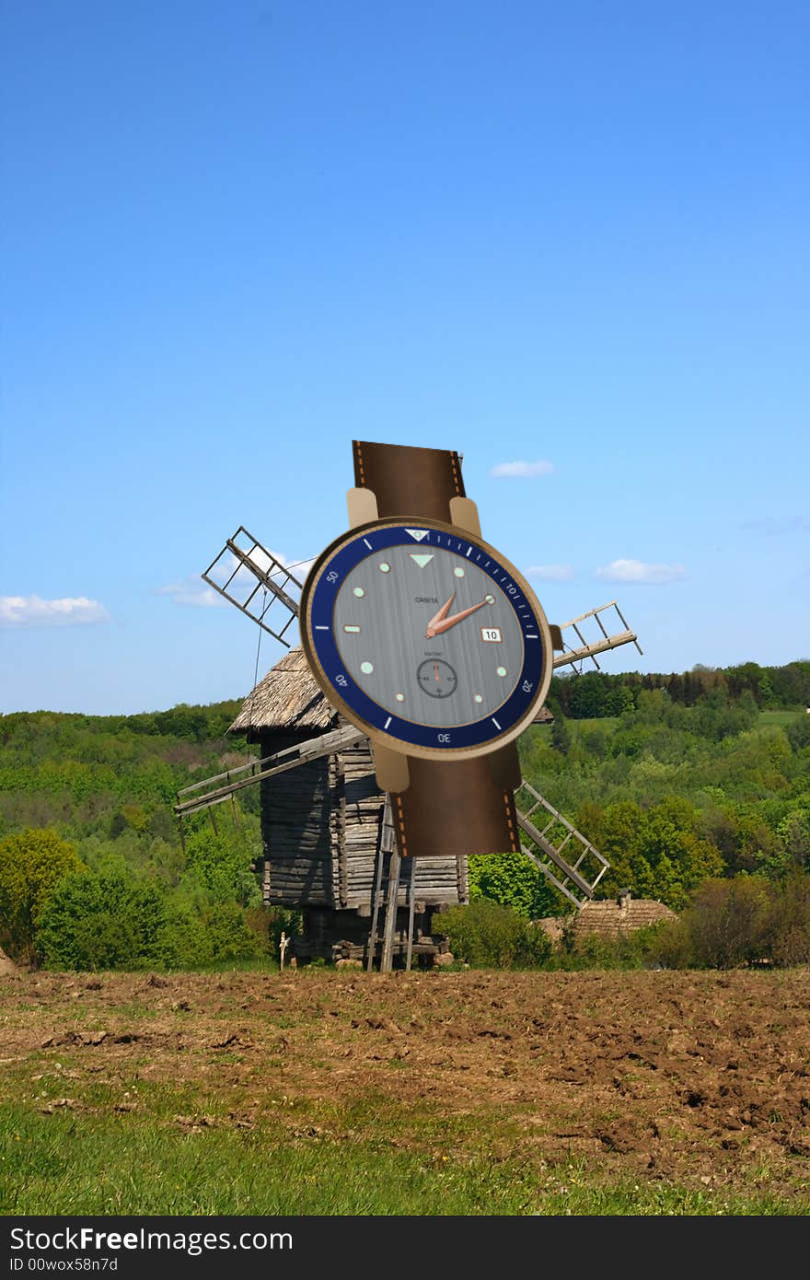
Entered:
1h10
